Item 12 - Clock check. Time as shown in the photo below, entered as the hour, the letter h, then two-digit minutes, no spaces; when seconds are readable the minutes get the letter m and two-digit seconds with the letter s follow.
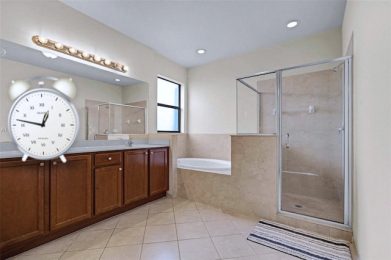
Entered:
12h47
